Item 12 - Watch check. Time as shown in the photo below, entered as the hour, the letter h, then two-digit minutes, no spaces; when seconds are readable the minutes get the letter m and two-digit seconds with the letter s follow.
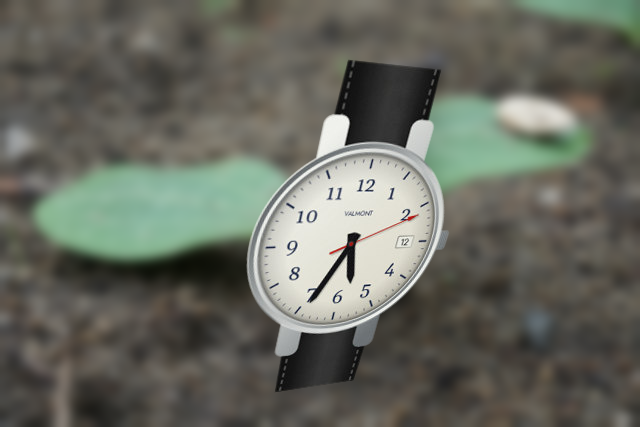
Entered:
5h34m11s
